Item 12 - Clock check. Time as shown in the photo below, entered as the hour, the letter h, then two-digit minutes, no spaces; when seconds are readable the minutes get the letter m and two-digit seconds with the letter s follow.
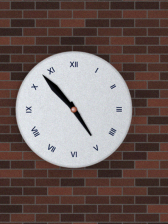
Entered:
4h53
